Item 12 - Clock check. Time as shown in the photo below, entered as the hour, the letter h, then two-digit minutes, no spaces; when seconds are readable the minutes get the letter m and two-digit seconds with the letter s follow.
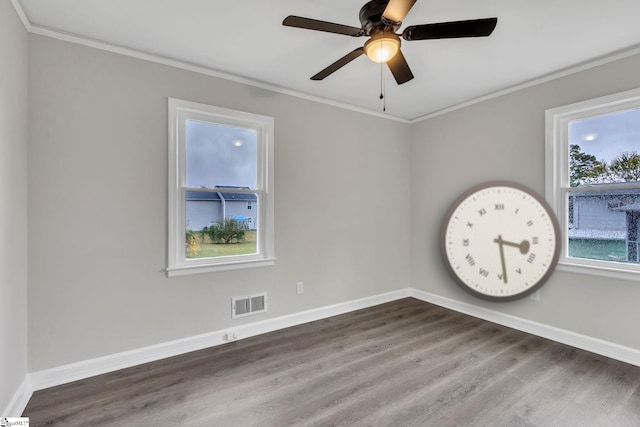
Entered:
3h29
